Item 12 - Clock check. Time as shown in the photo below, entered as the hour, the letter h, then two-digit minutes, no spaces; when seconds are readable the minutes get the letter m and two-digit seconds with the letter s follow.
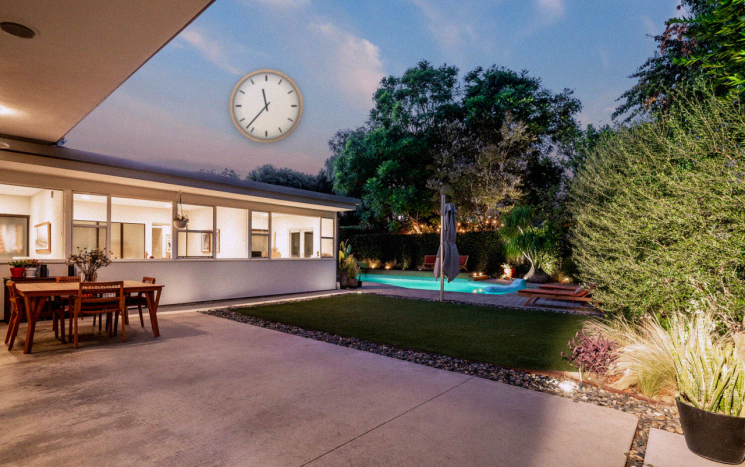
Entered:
11h37
